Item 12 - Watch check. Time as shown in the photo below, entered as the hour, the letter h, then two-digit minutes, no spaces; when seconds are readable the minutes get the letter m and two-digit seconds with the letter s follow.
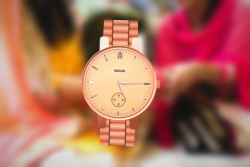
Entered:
5h15
